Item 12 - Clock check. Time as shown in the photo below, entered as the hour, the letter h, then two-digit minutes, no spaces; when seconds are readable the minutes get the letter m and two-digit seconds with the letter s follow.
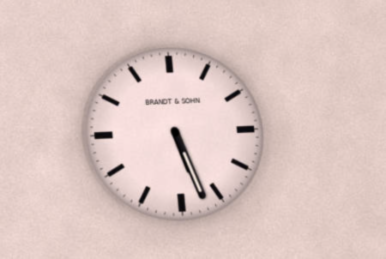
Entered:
5h27
